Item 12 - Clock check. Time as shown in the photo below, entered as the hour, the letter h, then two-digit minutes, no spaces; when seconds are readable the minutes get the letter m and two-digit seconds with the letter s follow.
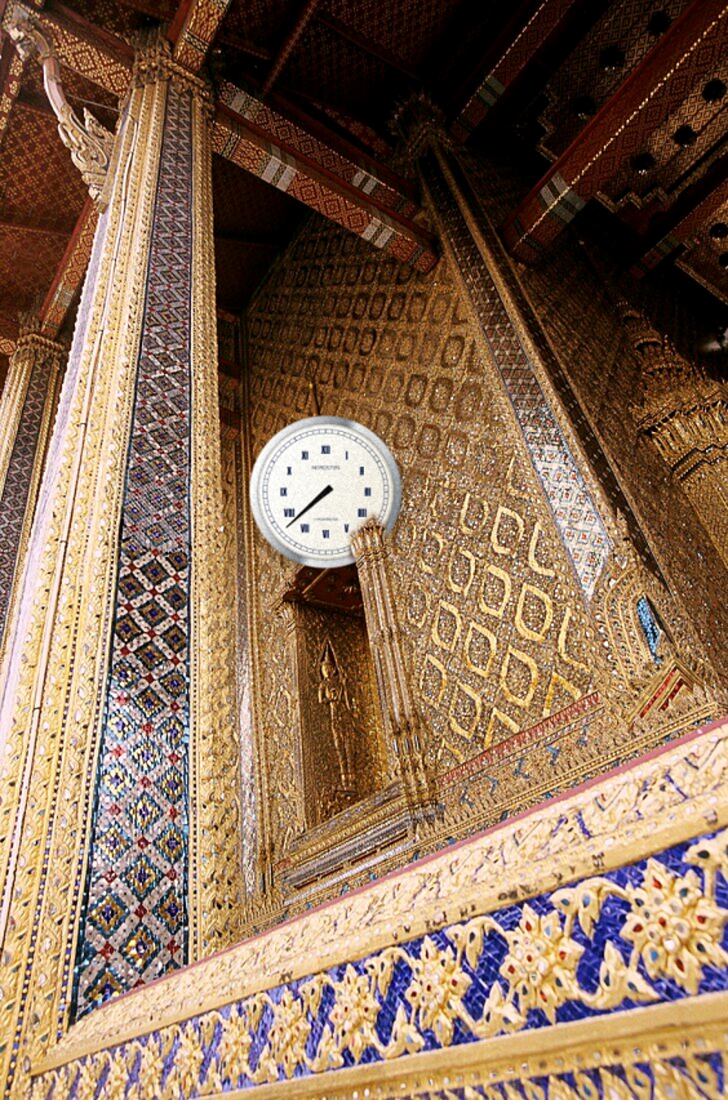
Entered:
7h38
